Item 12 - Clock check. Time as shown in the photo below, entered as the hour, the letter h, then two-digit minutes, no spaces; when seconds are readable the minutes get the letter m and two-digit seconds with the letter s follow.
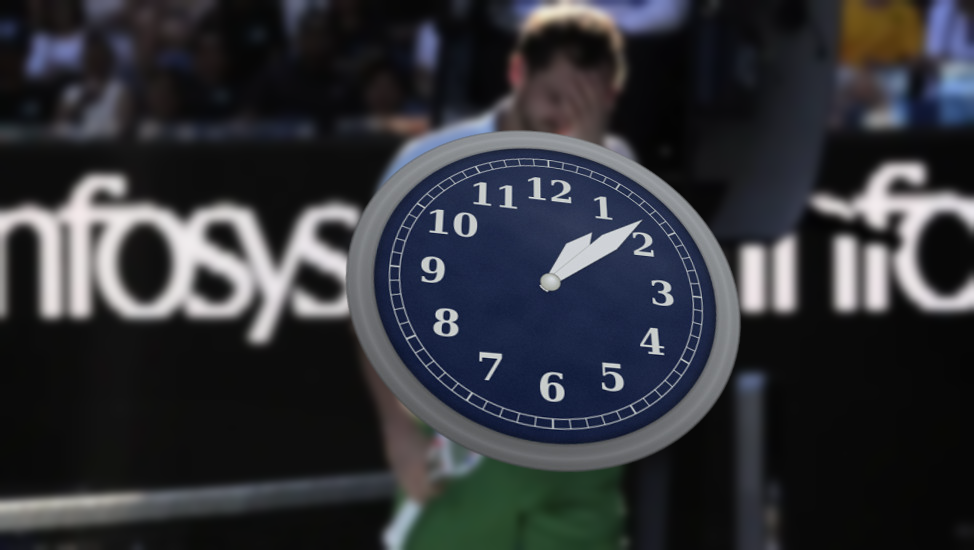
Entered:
1h08
